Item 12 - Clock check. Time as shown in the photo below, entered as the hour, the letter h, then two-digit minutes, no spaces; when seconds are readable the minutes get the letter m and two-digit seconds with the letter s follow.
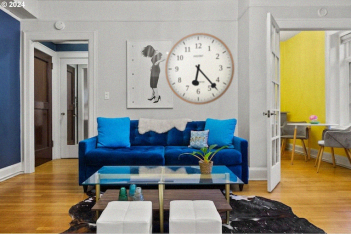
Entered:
6h23
